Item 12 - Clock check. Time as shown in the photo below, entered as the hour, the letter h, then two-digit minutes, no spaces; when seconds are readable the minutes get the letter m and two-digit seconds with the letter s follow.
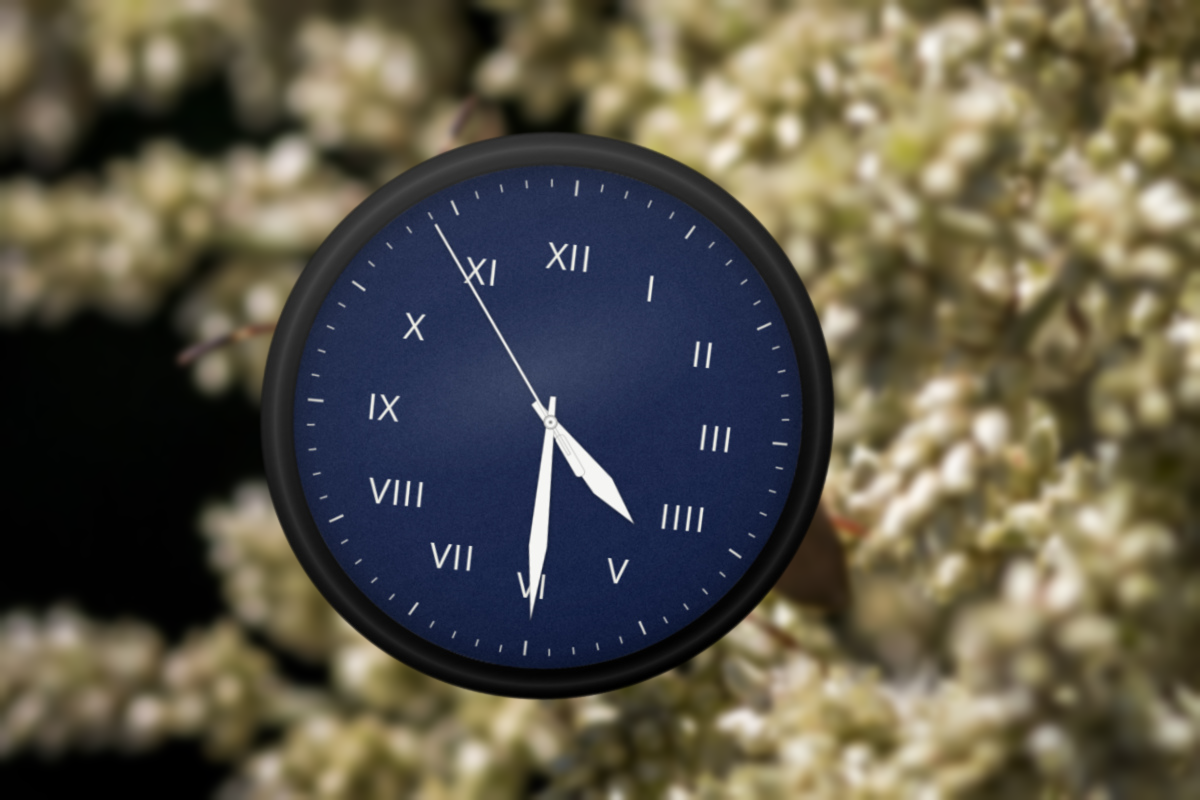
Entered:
4h29m54s
